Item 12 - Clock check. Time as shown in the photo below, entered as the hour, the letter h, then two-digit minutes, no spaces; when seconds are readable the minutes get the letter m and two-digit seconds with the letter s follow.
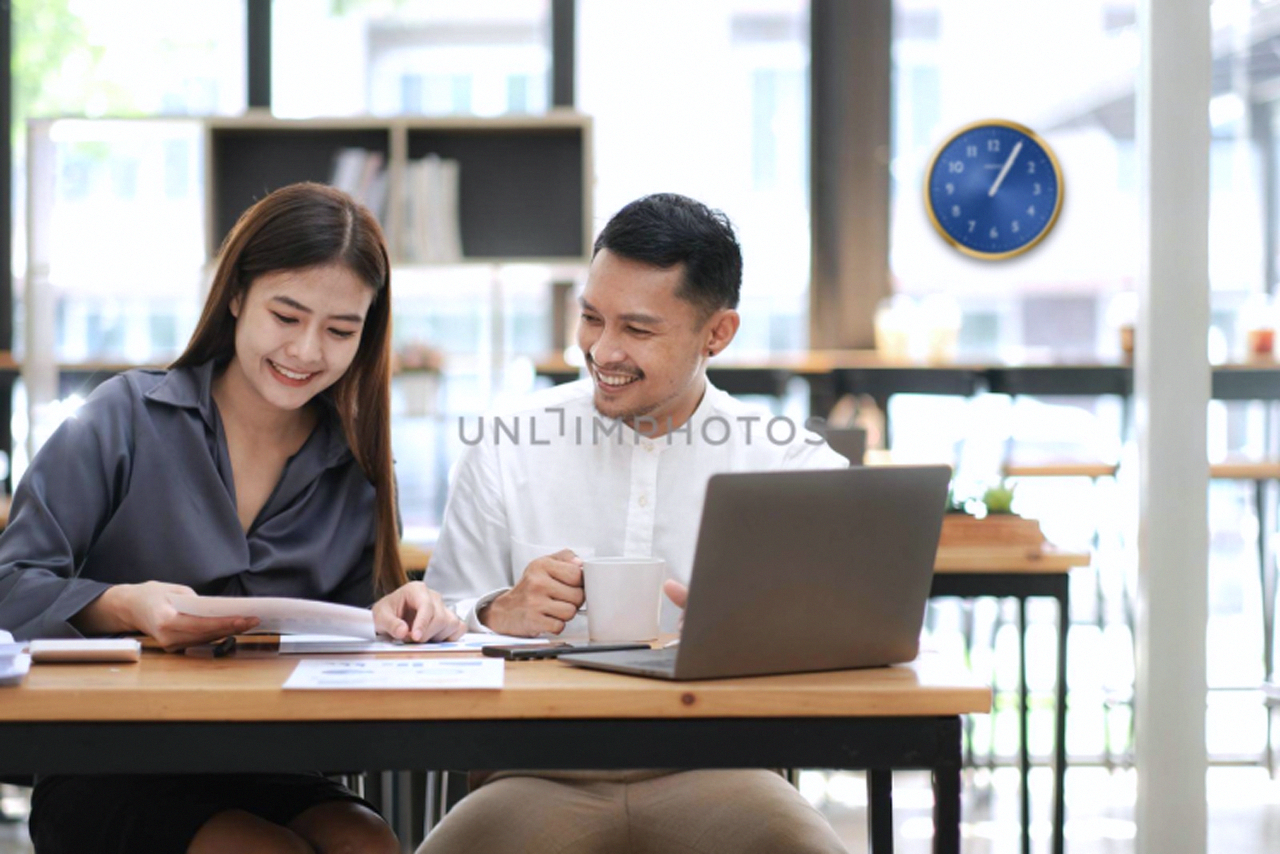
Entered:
1h05
